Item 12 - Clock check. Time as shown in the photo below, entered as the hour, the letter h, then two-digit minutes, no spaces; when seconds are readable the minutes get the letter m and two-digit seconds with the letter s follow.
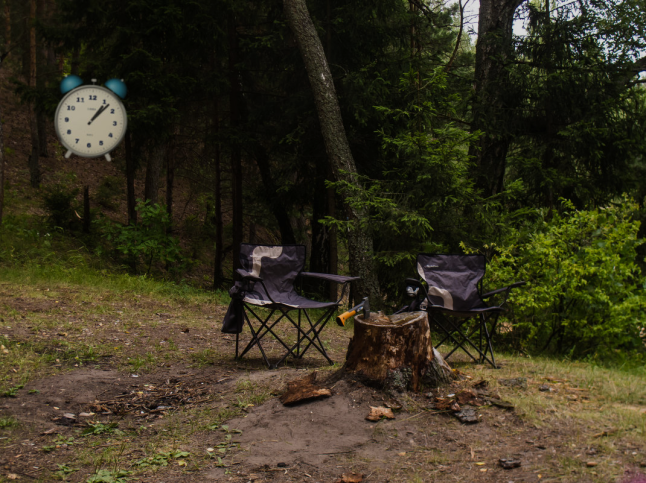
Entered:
1h07
